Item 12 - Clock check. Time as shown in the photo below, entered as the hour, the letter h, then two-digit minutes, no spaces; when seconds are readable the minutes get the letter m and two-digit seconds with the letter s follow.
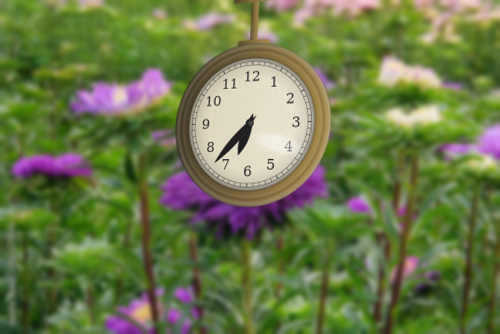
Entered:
6h37
